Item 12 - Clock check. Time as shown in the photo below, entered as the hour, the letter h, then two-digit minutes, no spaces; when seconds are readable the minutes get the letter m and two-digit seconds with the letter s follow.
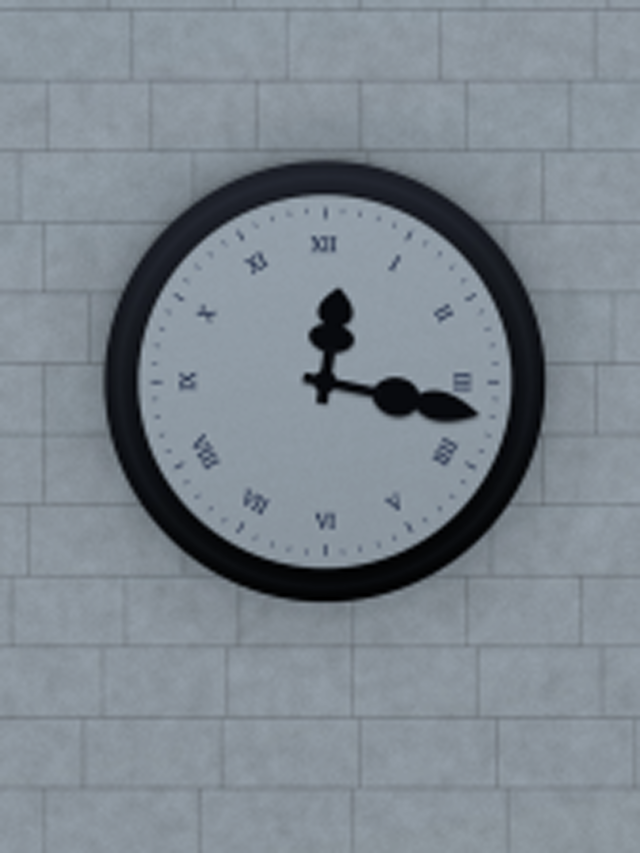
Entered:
12h17
